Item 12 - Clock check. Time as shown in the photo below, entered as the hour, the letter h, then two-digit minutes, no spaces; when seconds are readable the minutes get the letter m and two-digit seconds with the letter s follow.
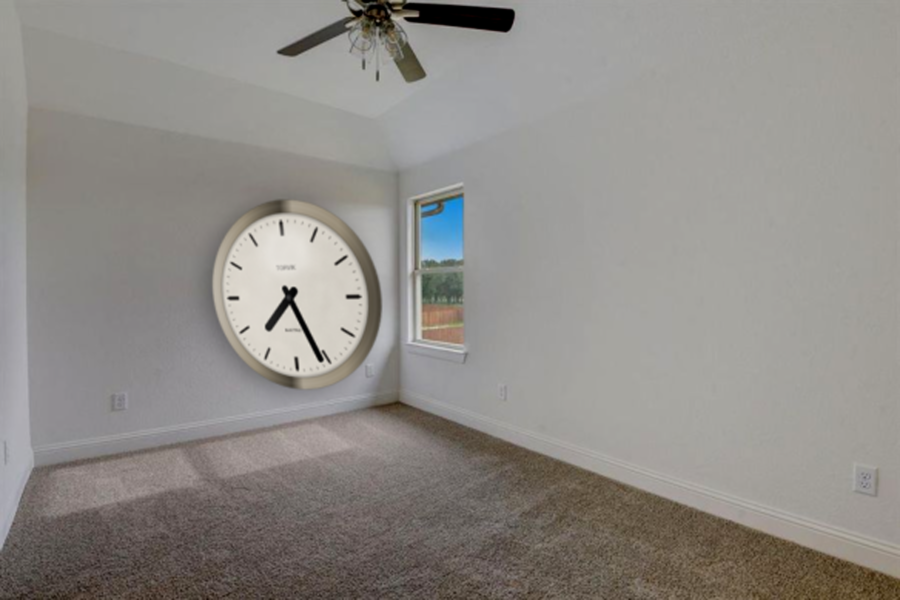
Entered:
7h26
